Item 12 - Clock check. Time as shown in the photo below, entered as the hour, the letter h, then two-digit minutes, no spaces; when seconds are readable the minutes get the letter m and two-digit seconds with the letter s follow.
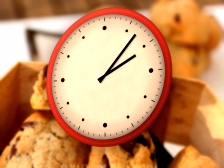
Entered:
2h07
